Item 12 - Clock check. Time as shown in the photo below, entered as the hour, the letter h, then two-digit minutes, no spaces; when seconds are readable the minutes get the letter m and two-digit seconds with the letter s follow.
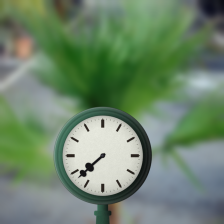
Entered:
7h38
